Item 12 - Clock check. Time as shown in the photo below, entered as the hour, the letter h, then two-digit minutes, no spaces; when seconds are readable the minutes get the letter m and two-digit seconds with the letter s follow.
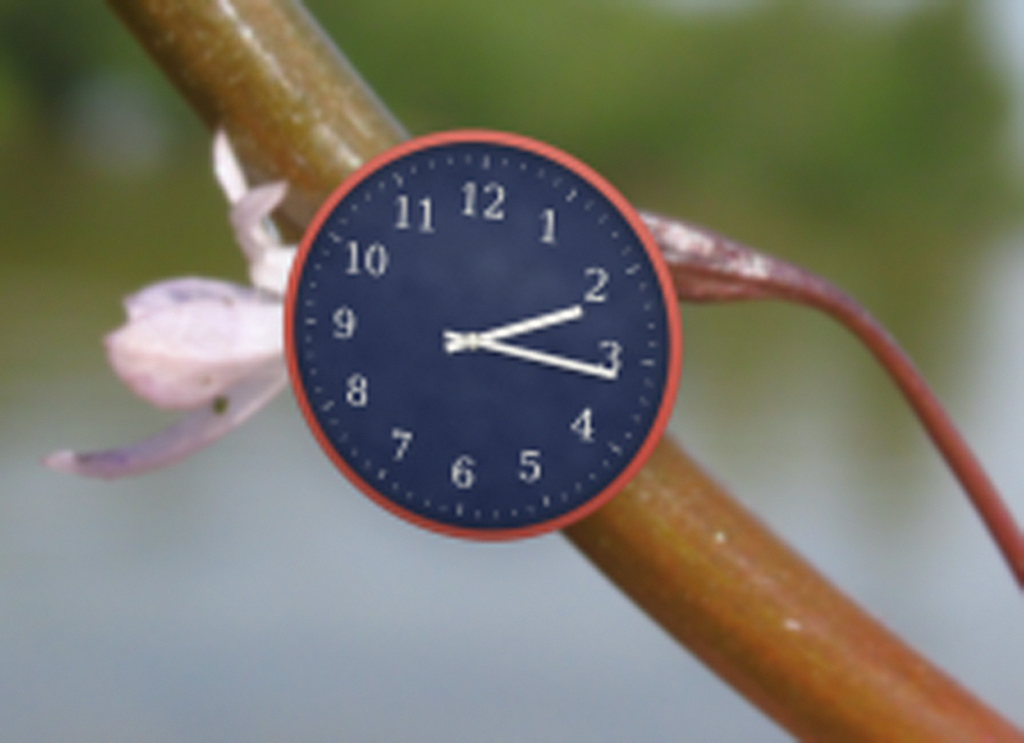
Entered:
2h16
